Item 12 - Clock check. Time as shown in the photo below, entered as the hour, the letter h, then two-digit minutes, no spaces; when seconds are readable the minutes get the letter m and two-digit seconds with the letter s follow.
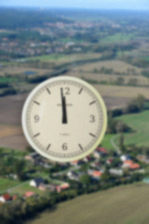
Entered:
11h59
